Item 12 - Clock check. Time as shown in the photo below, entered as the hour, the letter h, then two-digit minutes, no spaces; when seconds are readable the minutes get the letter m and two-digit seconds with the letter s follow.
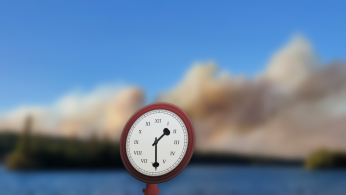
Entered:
1h29
